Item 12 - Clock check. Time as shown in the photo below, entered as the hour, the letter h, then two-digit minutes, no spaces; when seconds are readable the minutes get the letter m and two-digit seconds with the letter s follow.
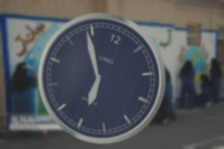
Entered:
5h54
